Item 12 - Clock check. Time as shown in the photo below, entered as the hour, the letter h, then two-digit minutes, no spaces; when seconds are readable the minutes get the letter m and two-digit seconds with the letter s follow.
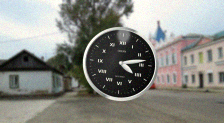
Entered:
4h13
